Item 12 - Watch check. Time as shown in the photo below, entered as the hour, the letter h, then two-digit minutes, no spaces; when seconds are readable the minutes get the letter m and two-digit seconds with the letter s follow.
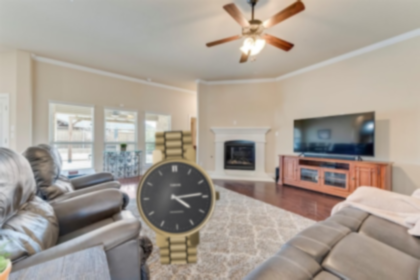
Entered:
4h14
